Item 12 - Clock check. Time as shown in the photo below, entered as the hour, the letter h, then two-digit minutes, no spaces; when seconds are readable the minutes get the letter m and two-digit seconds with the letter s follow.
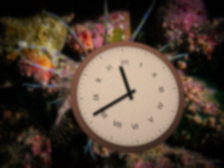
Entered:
11h41
